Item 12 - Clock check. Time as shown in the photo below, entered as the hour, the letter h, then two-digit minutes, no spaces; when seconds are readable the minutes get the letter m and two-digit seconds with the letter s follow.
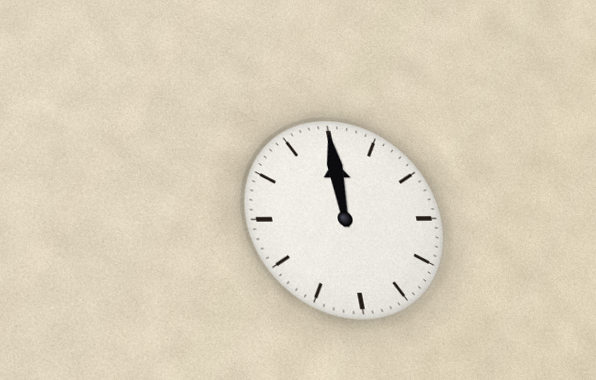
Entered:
12h00
